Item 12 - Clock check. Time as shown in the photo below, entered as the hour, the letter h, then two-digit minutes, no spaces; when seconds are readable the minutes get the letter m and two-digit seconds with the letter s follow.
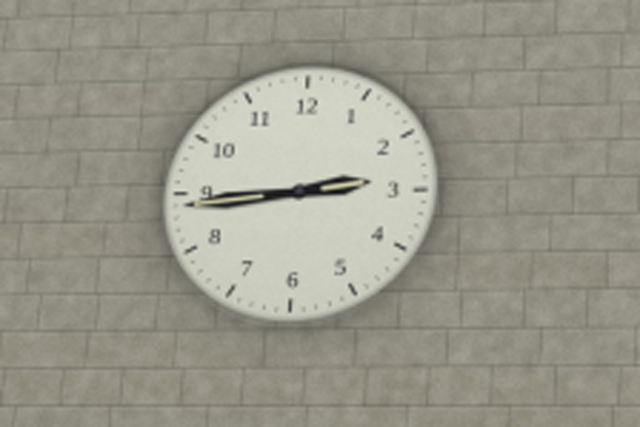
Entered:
2h44
